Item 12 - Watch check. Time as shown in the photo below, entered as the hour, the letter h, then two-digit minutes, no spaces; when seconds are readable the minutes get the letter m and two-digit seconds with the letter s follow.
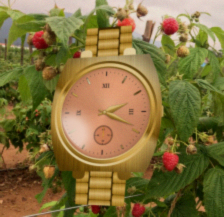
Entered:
2h19
